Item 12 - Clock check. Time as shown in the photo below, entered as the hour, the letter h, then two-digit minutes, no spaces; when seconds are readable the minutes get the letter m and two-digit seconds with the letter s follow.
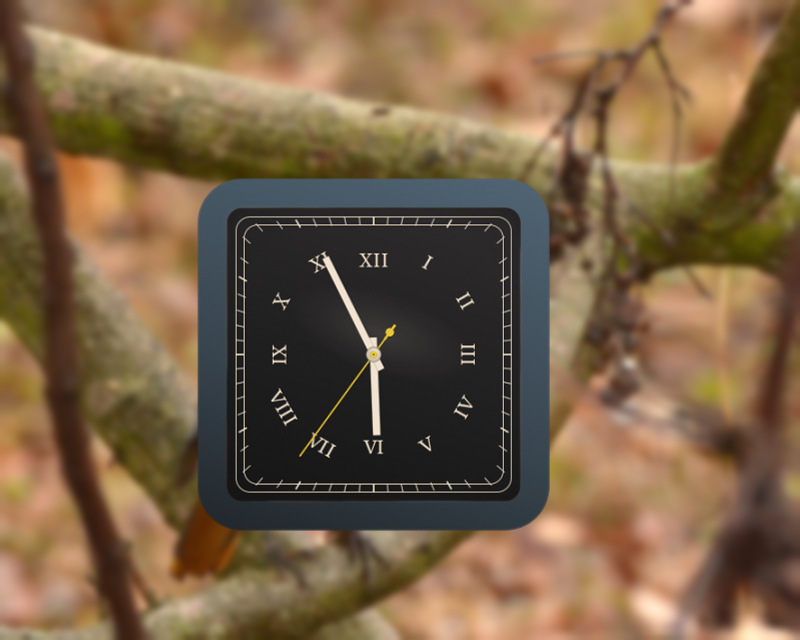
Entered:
5h55m36s
